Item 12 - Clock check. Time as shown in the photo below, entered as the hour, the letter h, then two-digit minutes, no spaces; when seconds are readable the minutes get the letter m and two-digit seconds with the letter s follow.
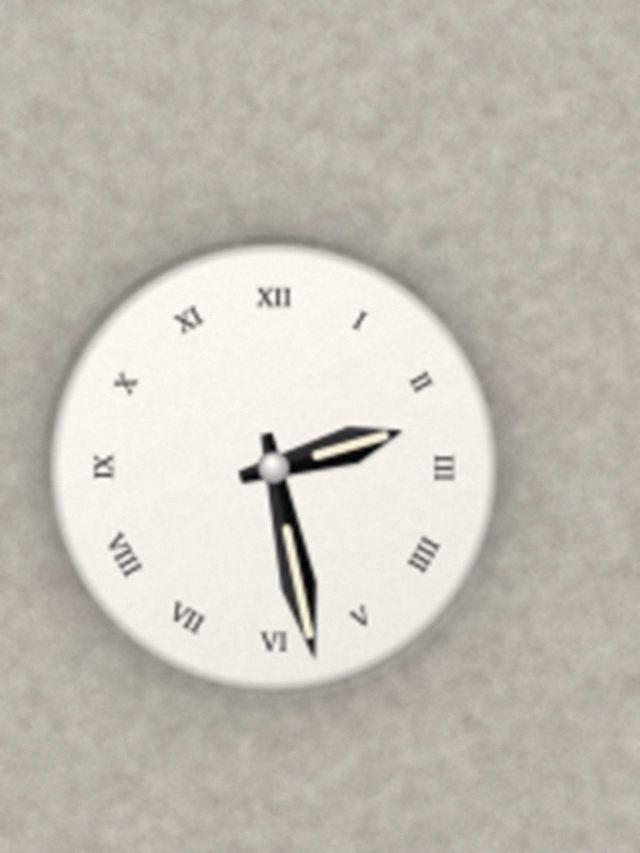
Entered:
2h28
